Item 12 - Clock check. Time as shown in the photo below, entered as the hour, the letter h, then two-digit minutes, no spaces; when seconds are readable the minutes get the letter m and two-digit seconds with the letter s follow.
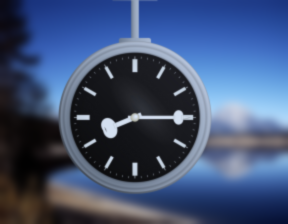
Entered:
8h15
